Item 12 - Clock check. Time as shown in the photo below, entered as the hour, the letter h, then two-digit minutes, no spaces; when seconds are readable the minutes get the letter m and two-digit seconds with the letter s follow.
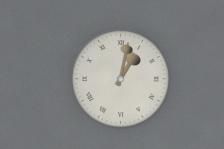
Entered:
1h02
